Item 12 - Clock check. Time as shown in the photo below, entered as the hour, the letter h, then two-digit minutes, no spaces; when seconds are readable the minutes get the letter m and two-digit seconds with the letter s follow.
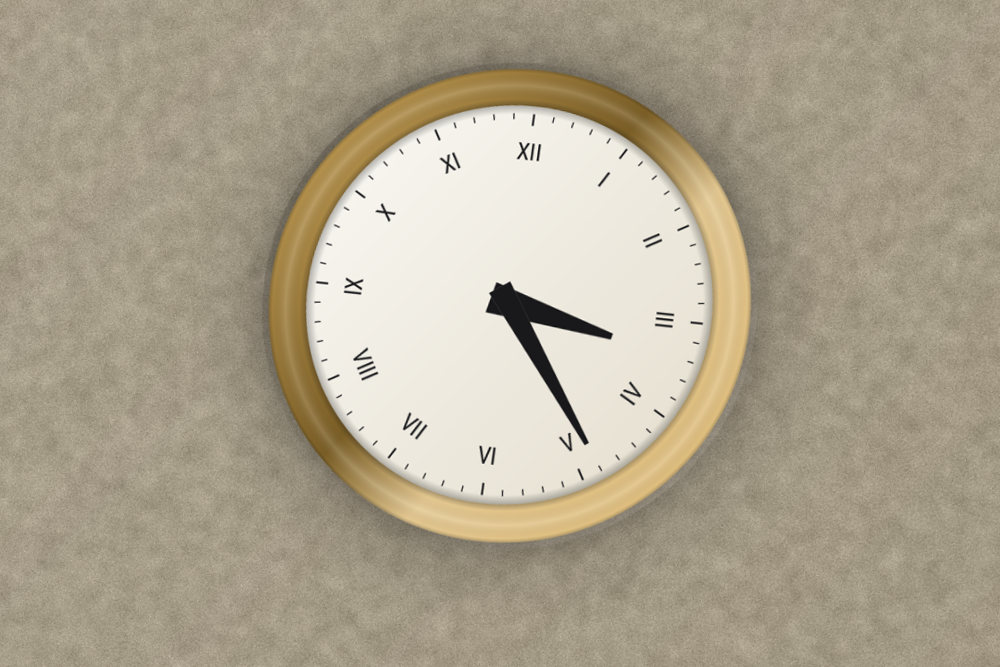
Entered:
3h24
